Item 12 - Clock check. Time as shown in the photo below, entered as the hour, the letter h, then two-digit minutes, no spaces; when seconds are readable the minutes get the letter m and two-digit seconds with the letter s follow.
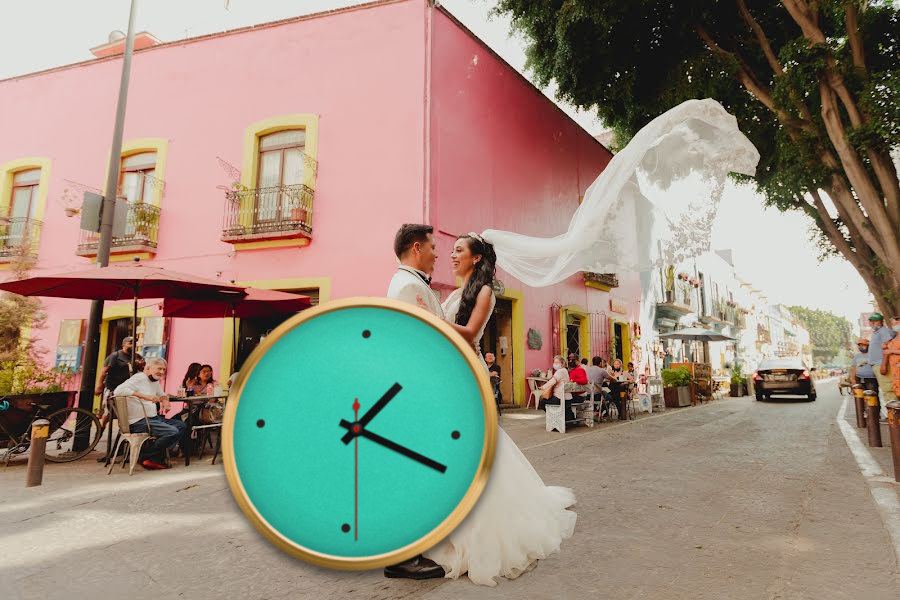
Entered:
1h18m29s
